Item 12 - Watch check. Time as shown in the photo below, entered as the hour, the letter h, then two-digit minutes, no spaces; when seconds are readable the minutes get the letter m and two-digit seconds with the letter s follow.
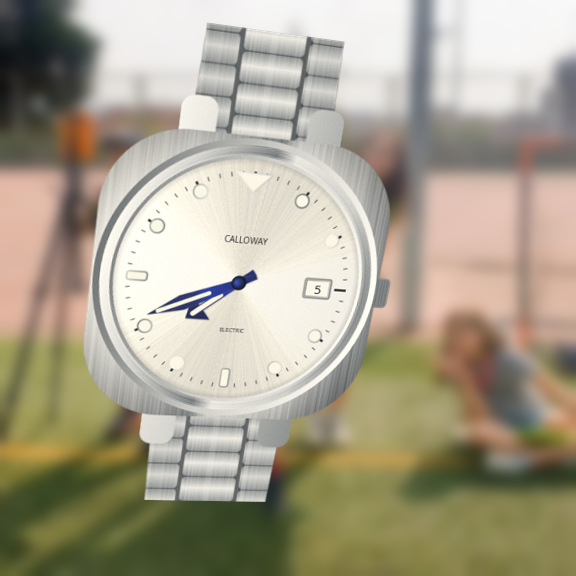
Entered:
7h41
